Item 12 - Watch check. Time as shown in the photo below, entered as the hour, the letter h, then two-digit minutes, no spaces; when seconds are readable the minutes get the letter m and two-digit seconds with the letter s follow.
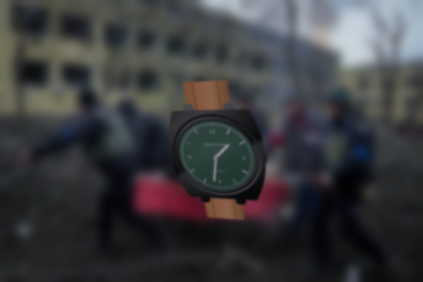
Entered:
1h32
